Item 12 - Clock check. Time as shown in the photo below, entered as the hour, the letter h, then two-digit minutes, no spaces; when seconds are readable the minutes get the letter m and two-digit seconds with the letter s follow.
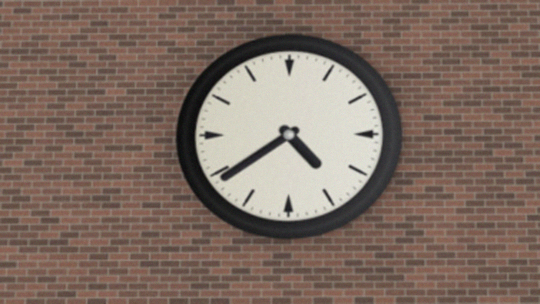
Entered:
4h39
